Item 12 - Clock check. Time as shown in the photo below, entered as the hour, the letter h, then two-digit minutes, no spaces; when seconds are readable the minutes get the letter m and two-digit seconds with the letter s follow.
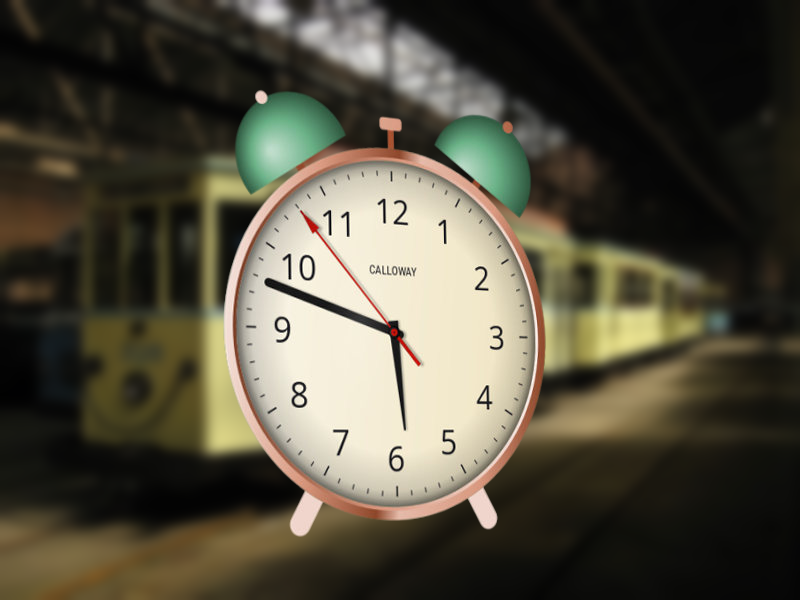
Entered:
5h47m53s
